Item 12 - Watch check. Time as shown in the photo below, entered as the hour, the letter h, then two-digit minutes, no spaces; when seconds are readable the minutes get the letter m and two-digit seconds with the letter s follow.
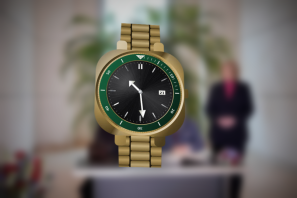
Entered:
10h29
